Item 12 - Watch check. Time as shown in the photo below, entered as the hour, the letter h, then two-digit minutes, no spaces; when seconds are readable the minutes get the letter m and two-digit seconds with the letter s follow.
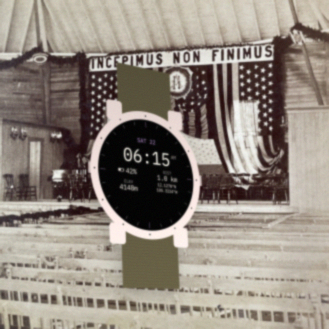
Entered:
6h15
